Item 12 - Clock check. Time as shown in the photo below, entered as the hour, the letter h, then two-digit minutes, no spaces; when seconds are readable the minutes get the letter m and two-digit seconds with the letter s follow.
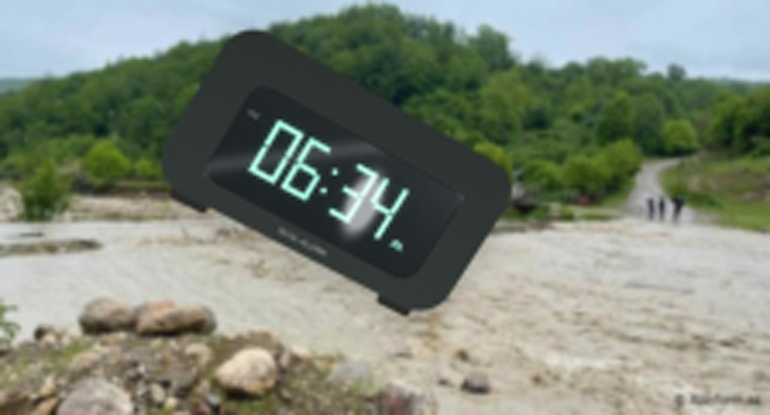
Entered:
6h34
